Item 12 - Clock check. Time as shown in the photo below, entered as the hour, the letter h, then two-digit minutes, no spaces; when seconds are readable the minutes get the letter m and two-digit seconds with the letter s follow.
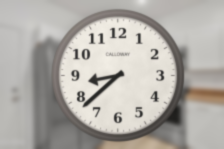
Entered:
8h38
